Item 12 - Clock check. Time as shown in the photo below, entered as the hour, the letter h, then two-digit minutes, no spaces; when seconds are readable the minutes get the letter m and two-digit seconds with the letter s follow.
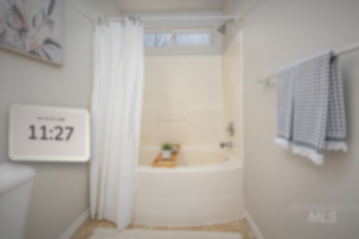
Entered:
11h27
